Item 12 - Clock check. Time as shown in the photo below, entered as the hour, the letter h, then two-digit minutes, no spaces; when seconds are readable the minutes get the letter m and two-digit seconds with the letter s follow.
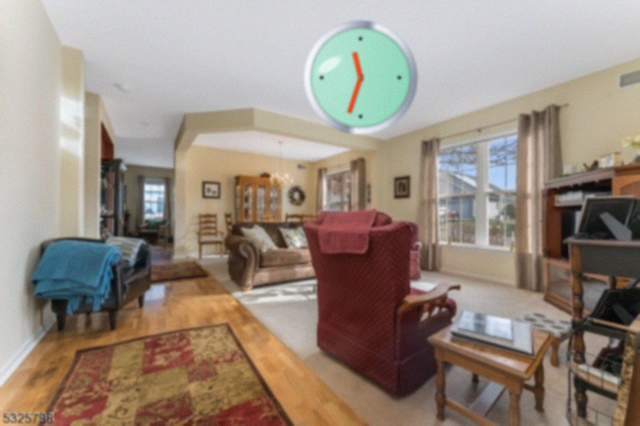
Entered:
11h33
